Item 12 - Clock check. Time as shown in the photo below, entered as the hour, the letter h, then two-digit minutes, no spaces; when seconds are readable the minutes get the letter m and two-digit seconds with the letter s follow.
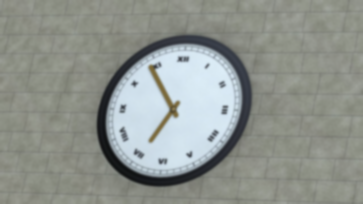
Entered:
6h54
